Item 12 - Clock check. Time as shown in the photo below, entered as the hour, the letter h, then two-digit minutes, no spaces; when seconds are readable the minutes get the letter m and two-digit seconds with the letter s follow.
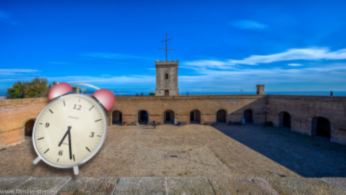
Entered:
6h26
